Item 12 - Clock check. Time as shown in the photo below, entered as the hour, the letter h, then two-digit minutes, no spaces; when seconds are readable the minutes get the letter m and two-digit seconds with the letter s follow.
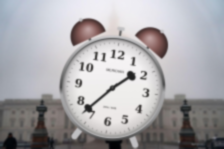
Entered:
1h37
